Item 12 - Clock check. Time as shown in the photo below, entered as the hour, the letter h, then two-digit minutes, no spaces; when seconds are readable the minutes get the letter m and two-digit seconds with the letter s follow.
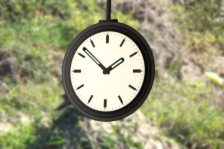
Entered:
1h52
